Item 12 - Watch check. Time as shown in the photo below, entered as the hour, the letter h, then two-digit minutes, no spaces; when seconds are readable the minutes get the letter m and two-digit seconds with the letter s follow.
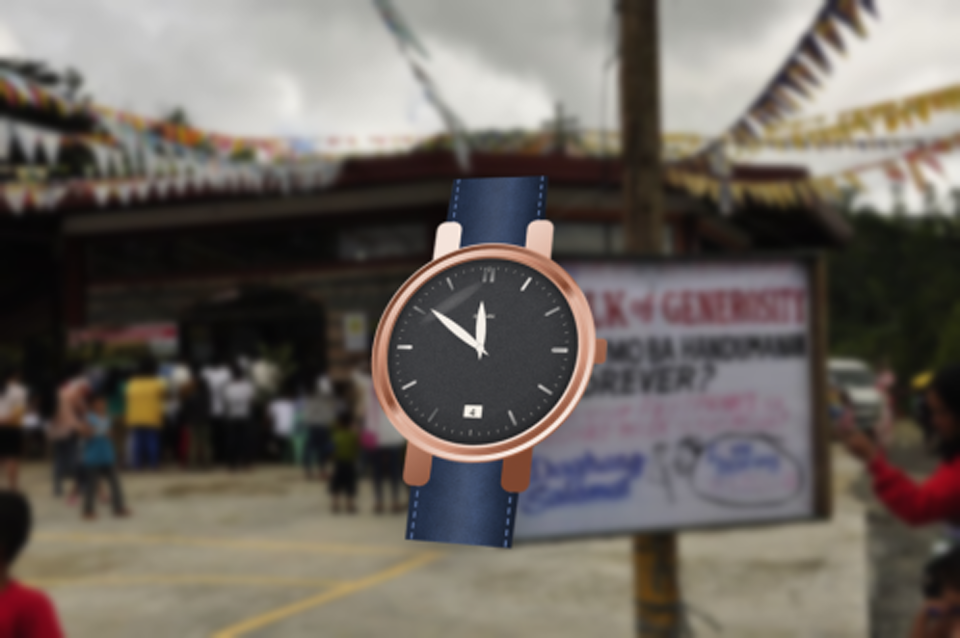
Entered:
11h51
